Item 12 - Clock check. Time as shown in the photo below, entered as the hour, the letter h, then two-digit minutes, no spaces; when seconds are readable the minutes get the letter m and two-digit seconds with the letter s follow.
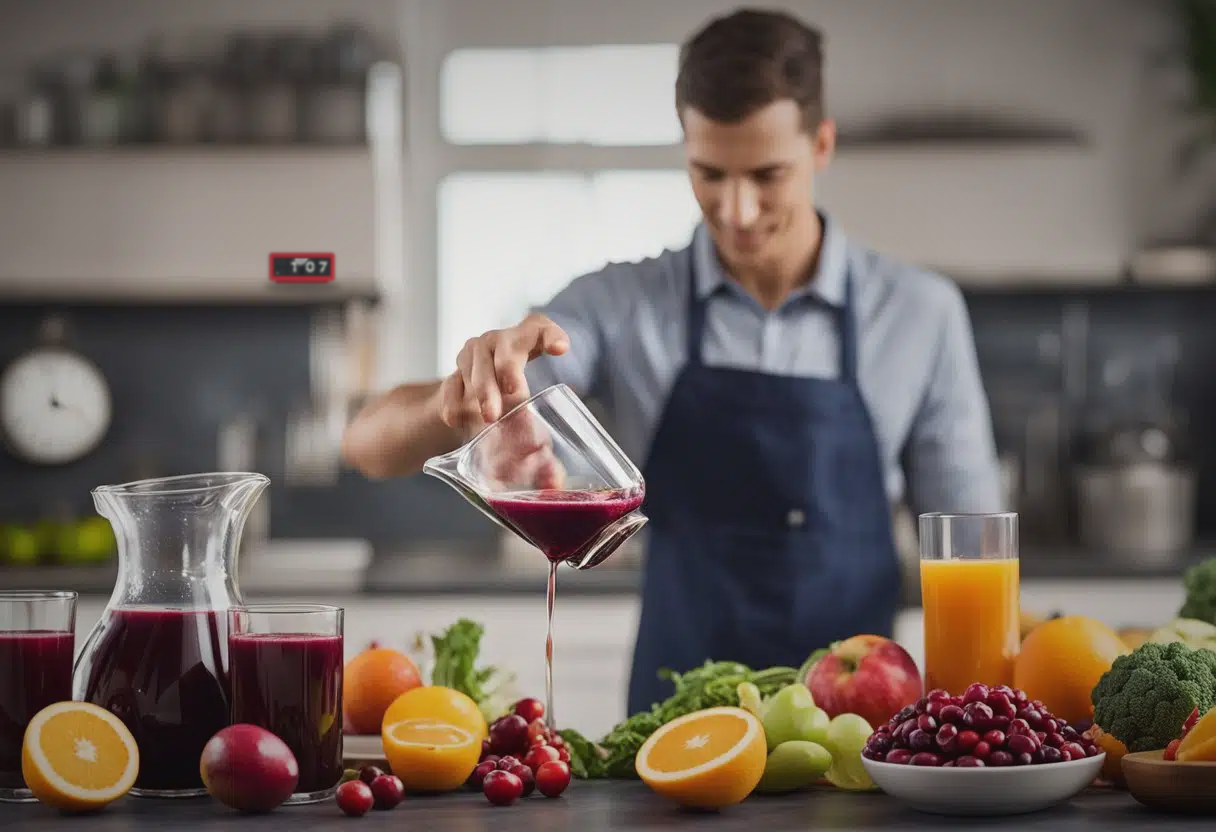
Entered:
1h07
